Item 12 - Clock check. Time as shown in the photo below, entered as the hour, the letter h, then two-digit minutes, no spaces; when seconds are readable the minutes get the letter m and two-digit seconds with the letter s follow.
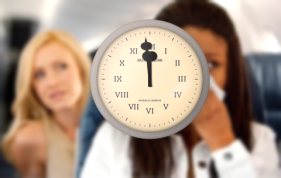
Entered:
11h59
